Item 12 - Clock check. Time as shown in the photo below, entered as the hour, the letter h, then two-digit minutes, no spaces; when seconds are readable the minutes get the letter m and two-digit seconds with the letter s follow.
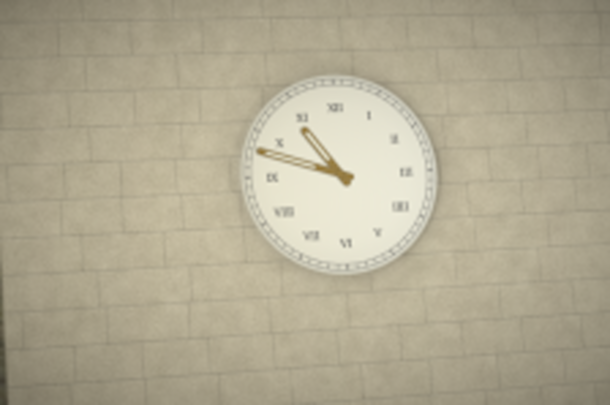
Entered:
10h48
